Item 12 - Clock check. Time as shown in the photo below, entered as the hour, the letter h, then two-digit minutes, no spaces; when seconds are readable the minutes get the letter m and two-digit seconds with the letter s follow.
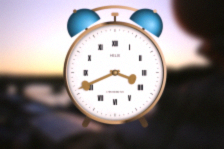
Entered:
3h41
